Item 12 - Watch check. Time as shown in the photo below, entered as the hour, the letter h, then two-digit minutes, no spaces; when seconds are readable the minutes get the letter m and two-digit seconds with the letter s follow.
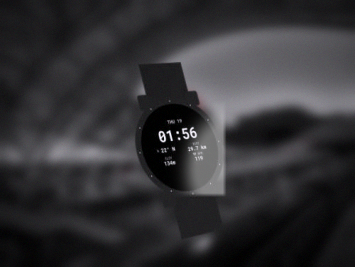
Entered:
1h56
